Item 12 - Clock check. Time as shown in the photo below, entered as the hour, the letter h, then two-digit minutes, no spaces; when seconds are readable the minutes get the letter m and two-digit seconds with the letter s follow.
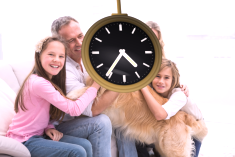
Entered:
4h36
